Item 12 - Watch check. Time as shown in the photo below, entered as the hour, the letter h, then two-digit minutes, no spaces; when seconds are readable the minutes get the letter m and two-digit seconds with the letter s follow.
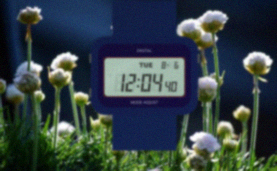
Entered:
12h04
